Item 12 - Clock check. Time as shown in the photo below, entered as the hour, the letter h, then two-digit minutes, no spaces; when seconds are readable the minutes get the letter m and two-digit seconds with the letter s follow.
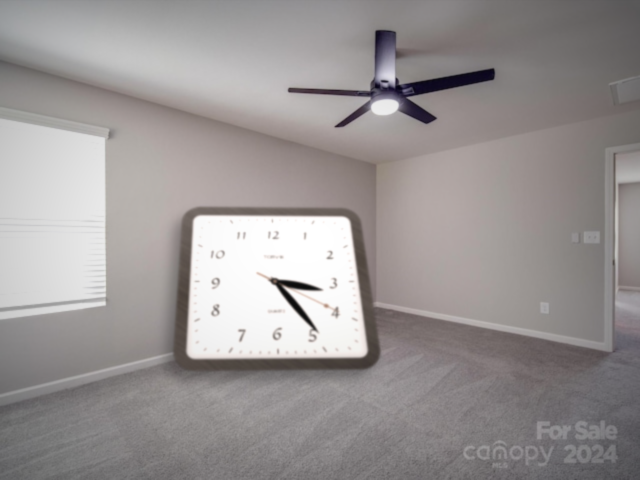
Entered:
3h24m20s
